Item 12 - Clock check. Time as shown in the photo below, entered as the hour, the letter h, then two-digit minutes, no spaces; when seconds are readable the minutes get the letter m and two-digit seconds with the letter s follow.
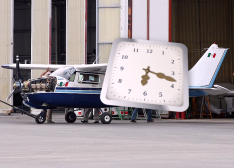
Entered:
6h18
